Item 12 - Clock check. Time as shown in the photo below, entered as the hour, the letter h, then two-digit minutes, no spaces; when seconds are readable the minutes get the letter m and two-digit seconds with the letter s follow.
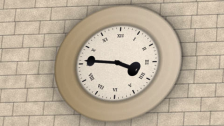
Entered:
3h46
